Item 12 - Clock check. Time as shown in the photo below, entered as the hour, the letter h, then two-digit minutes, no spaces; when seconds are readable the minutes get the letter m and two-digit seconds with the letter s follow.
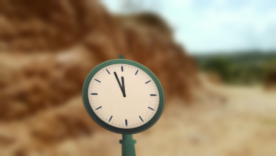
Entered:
11h57
